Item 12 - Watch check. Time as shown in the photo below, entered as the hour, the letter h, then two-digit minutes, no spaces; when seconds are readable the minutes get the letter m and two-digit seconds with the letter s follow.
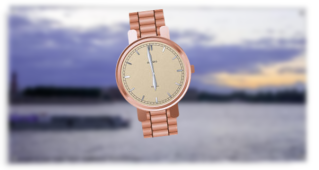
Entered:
5h59
